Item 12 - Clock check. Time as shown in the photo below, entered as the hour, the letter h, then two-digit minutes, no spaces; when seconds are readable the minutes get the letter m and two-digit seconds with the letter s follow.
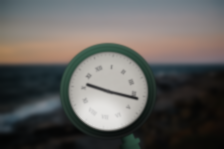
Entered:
10h21
